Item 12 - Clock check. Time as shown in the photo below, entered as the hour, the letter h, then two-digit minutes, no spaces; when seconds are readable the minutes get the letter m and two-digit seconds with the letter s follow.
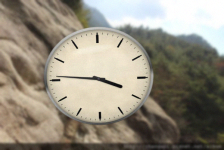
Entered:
3h46
